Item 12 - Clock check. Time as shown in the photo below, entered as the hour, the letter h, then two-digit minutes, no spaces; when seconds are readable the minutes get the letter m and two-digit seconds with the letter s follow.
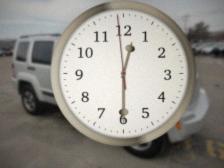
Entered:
12h29m59s
